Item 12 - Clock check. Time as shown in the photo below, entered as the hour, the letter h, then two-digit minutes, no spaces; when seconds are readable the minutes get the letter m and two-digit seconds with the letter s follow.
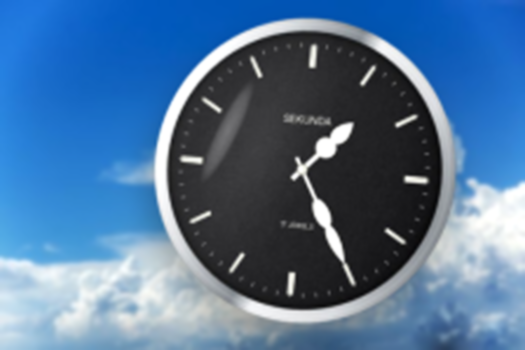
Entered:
1h25
